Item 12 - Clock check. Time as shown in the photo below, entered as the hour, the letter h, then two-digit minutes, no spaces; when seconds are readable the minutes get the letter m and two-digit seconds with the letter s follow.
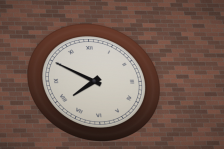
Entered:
7h50
